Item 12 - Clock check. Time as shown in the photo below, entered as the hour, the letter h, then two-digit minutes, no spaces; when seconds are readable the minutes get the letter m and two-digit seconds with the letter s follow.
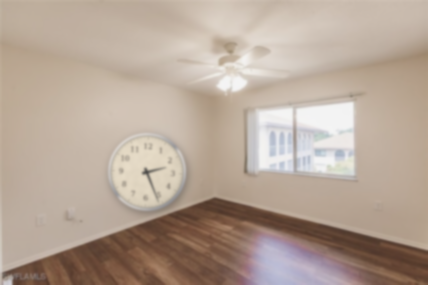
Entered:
2h26
